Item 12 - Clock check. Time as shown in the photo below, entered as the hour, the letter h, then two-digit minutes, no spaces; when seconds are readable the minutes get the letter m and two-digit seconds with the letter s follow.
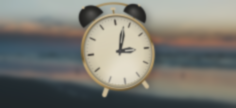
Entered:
3h03
